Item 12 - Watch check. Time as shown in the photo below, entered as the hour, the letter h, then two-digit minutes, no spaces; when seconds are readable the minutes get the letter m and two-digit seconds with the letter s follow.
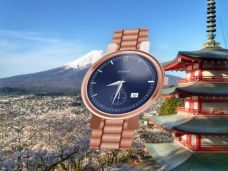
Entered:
8h32
